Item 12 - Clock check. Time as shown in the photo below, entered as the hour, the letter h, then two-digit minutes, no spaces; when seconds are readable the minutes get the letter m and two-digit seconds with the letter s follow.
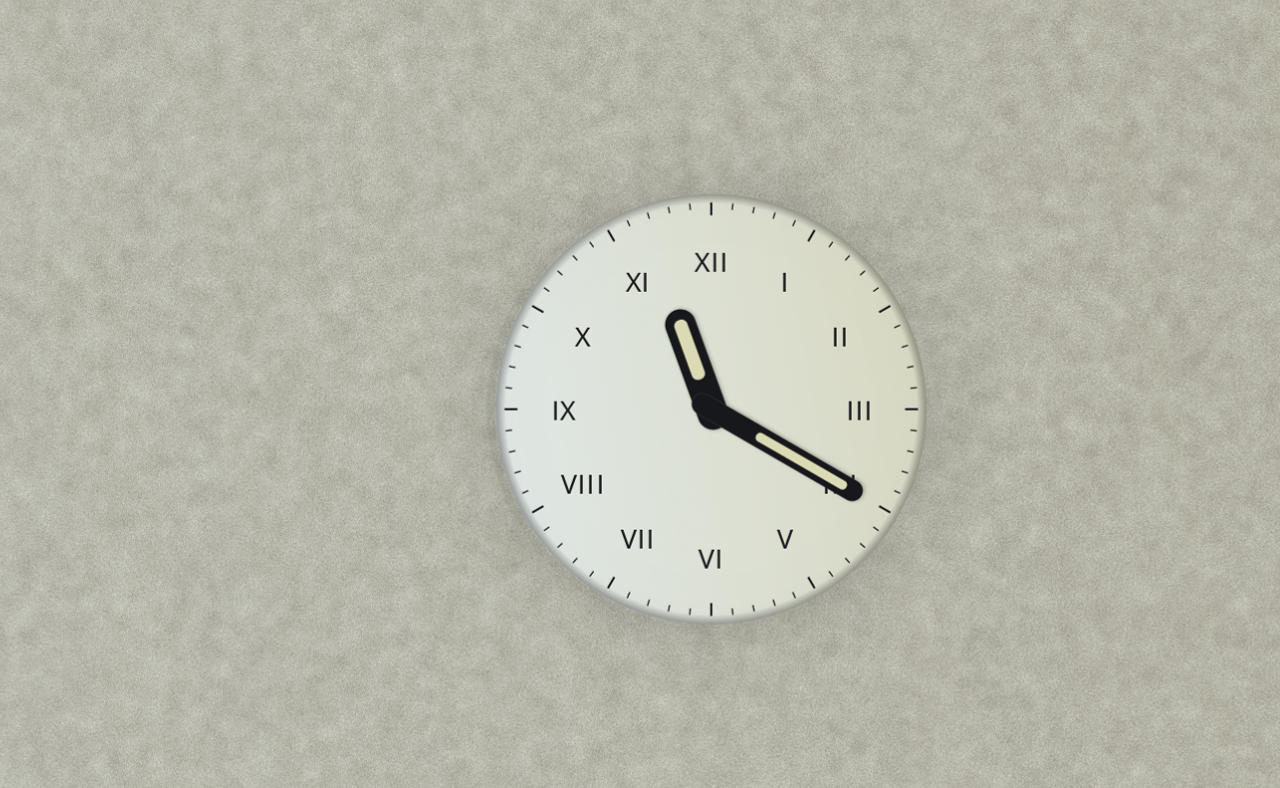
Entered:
11h20
